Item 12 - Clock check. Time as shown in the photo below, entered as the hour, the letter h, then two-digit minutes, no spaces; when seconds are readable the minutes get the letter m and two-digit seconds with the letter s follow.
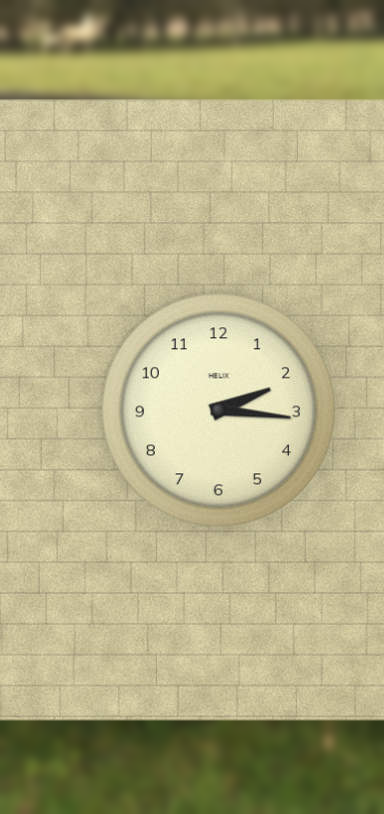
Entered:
2h16
